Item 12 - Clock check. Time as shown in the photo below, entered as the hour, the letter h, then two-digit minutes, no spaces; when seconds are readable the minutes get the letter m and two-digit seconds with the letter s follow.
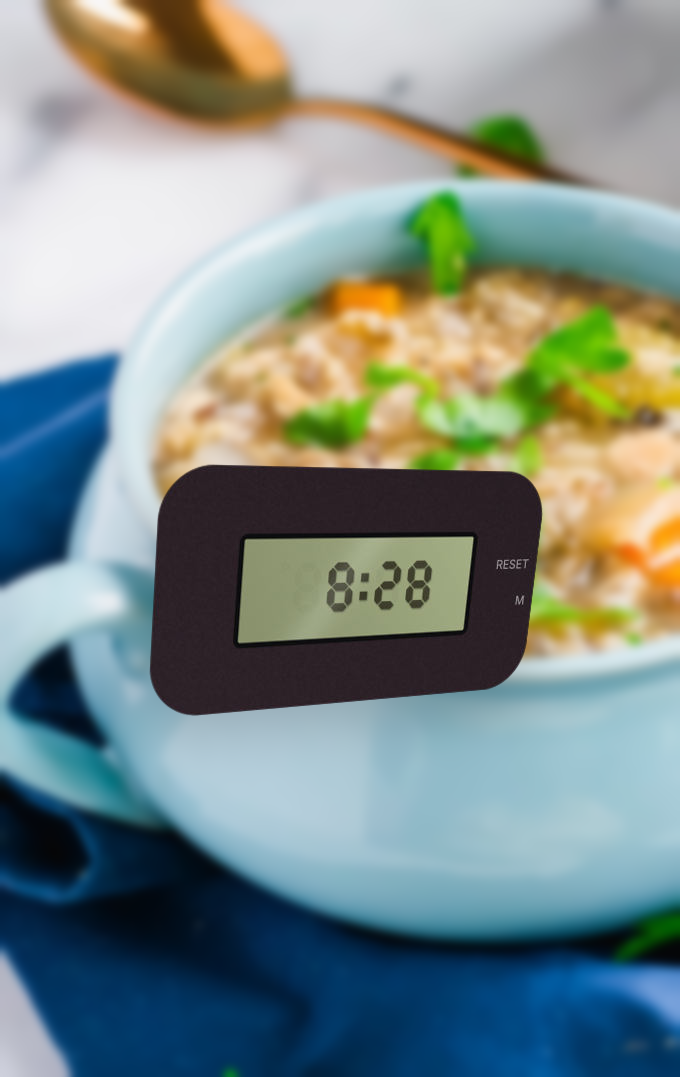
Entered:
8h28
